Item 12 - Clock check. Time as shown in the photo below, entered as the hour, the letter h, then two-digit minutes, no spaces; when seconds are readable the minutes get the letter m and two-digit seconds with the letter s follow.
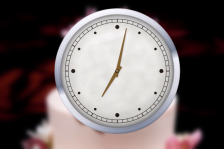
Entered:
7h02
